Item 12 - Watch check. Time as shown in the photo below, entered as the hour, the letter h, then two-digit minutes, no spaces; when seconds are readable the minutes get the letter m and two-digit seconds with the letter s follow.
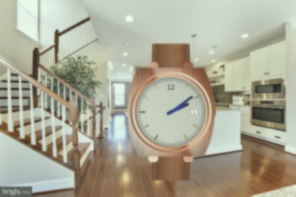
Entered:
2h09
